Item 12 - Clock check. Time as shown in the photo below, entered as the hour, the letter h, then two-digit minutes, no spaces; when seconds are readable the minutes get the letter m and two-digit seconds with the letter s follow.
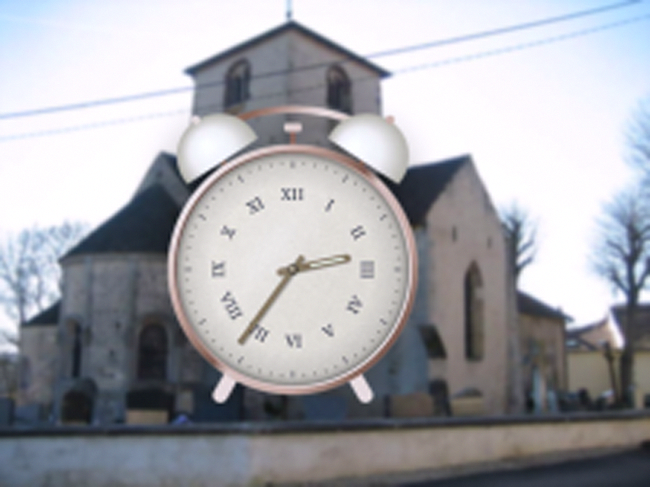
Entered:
2h36
